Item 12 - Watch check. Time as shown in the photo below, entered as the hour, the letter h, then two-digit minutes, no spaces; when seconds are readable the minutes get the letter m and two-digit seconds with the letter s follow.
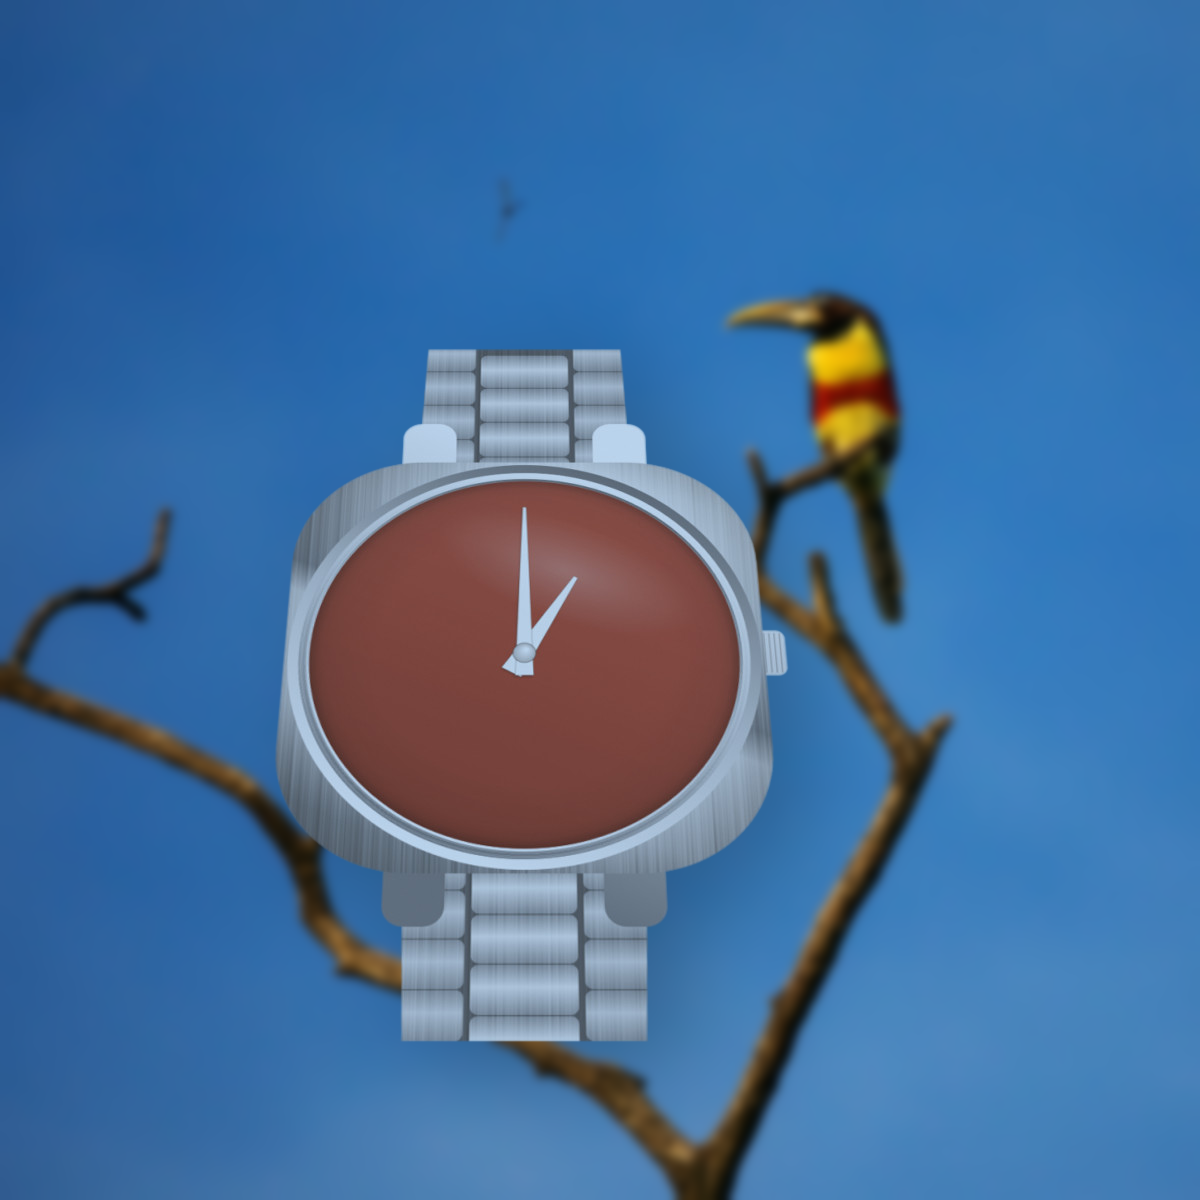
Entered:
1h00
